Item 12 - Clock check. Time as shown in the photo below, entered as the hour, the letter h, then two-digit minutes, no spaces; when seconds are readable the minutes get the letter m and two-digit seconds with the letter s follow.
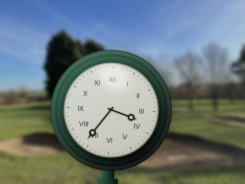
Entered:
3h36
